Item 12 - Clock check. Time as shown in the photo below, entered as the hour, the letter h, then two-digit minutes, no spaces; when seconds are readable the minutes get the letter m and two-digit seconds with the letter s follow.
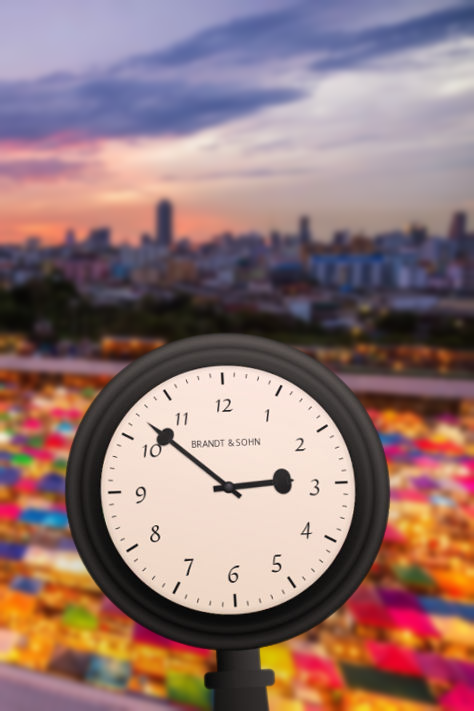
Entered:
2h52
